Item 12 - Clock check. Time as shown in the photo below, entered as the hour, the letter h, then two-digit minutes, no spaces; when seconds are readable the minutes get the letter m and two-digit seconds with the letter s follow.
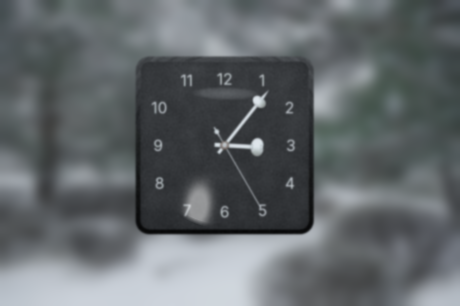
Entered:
3h06m25s
